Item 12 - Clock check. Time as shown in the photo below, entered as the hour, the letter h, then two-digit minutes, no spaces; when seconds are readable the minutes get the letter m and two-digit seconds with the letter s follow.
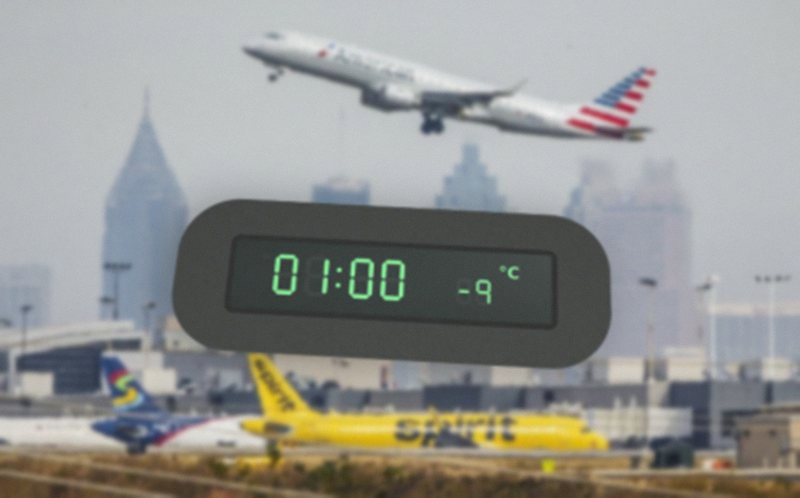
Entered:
1h00
